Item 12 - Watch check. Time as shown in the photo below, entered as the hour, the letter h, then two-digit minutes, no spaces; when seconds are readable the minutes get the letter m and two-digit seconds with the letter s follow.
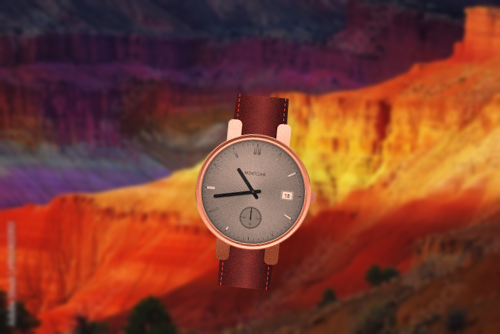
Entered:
10h43
